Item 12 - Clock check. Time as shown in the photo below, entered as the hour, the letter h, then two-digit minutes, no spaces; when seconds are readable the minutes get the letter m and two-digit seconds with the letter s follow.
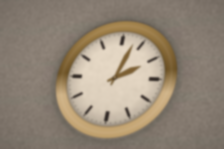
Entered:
2h03
